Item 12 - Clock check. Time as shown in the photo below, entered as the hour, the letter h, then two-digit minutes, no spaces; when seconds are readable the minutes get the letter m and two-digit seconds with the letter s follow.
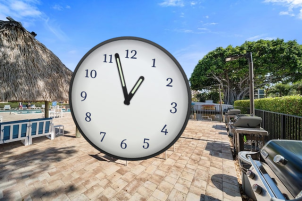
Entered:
12h57
